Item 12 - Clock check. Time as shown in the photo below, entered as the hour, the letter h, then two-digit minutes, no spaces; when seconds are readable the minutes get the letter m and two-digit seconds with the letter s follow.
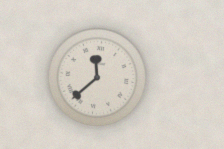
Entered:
11h37
